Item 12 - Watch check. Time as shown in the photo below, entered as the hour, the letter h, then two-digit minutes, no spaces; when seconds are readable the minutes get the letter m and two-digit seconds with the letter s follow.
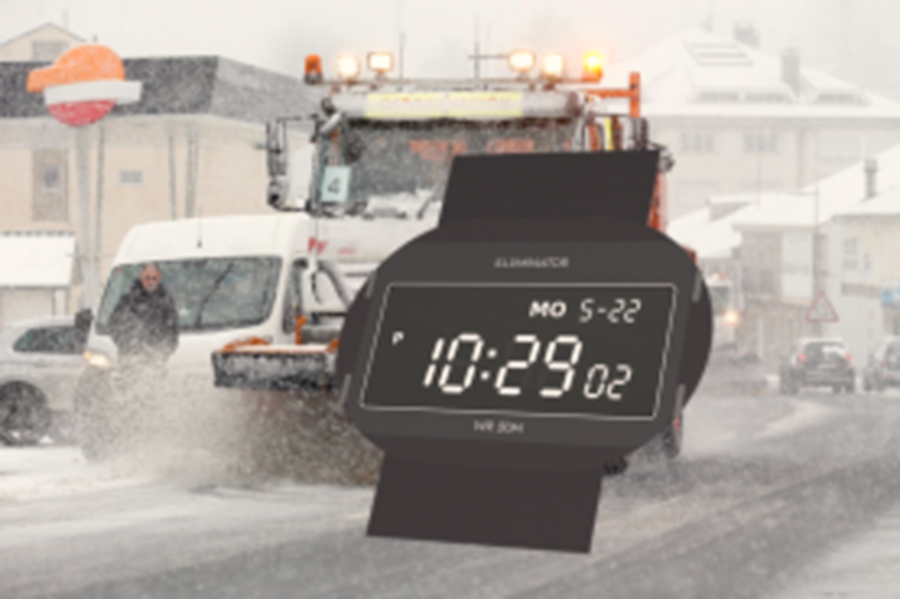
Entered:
10h29m02s
